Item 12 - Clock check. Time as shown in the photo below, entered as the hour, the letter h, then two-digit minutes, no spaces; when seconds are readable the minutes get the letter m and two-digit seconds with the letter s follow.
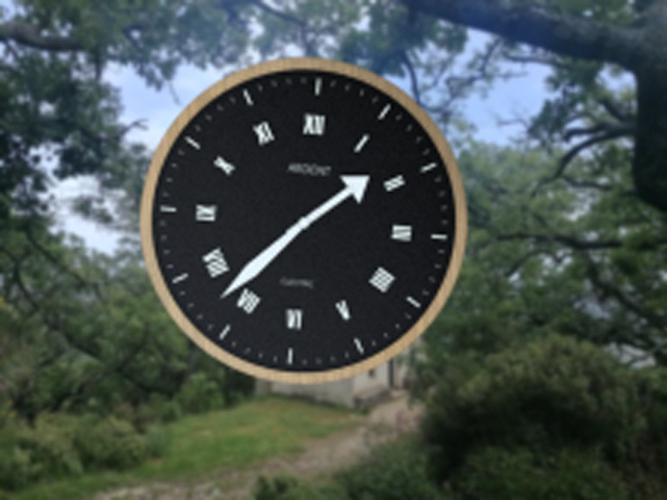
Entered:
1h37
